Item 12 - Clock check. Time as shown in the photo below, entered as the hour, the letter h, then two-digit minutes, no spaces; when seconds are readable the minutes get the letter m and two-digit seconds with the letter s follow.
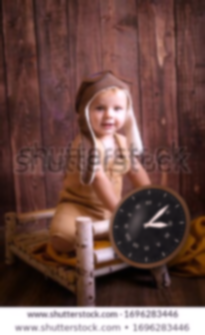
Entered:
3h08
